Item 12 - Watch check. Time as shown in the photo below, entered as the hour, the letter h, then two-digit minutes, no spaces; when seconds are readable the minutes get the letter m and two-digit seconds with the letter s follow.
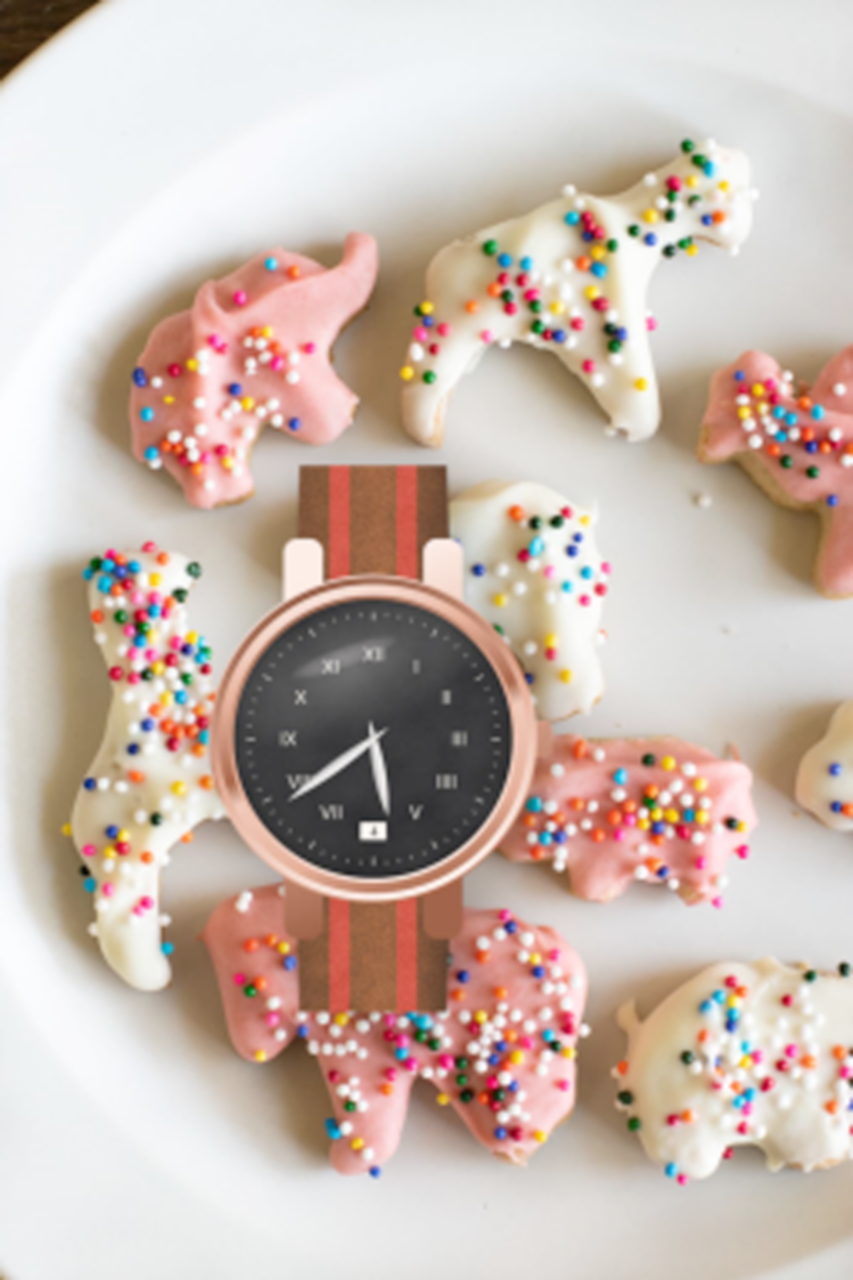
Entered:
5h39
